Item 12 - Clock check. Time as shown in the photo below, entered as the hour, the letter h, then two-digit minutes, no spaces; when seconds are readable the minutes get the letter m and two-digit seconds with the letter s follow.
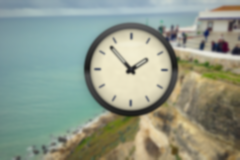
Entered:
1h53
